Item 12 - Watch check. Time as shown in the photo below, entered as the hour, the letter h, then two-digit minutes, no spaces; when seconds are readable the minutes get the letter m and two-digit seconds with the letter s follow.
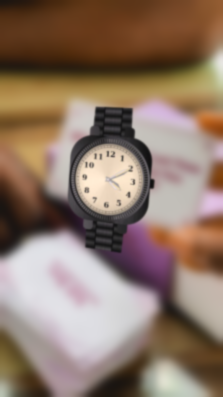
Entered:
4h10
